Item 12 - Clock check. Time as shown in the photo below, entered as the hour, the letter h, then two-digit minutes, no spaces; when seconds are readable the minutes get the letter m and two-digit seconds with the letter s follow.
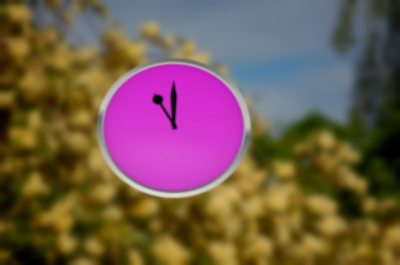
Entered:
11h00
